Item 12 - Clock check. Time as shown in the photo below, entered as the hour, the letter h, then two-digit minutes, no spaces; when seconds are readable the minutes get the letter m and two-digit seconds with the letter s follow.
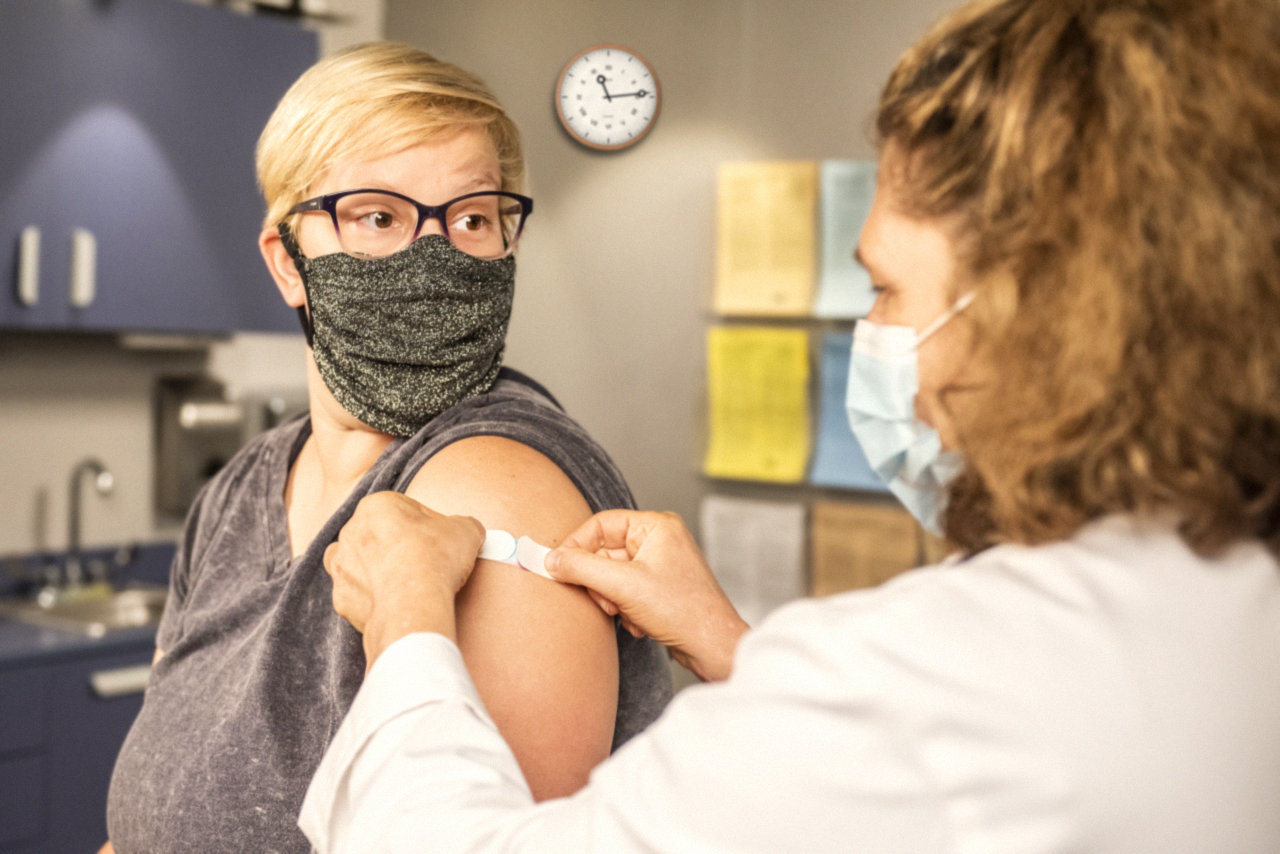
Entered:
11h14
